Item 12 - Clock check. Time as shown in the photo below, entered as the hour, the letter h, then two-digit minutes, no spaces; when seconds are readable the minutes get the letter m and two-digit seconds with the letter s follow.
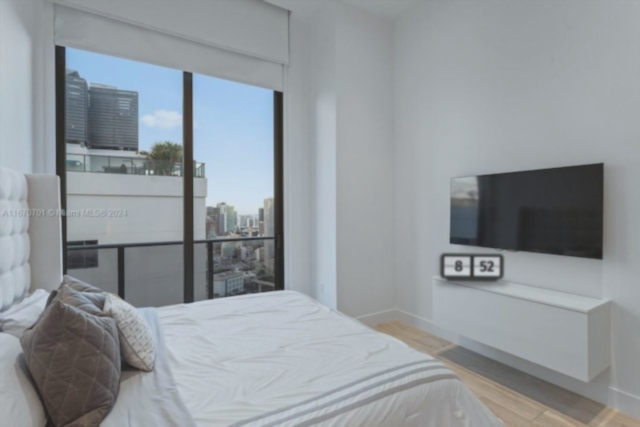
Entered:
8h52
